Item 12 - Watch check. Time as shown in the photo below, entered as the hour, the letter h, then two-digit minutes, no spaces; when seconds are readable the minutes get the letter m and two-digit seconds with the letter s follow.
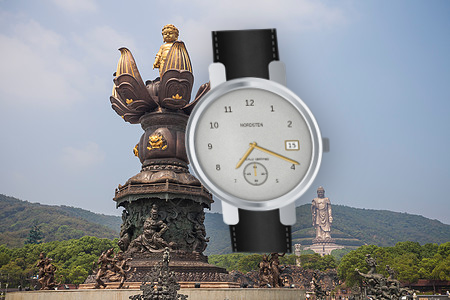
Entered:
7h19
